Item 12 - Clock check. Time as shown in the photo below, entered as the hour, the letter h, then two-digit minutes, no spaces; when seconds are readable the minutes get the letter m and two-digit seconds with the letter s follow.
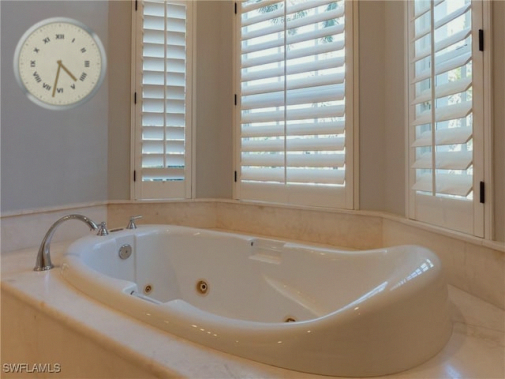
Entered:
4h32
